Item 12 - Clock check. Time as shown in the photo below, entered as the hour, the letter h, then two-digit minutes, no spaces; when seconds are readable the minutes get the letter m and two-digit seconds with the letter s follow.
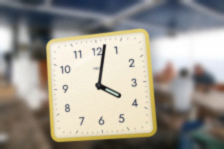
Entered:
4h02
